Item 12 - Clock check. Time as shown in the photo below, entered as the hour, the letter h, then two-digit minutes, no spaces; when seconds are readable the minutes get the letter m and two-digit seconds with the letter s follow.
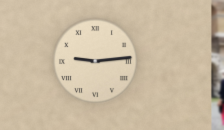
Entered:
9h14
